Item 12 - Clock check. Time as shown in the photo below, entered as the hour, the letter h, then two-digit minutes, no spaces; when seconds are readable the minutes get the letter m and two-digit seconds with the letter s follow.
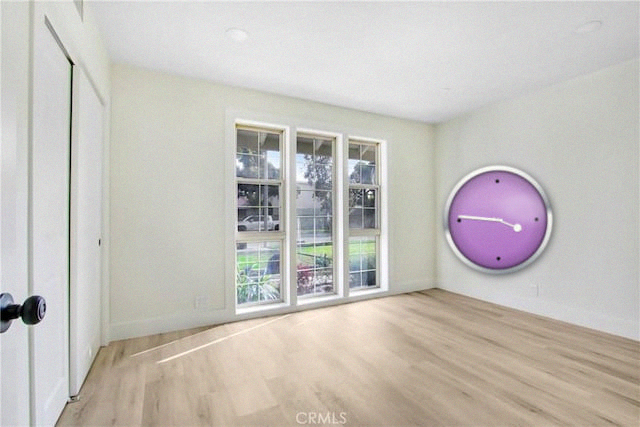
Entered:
3h46
